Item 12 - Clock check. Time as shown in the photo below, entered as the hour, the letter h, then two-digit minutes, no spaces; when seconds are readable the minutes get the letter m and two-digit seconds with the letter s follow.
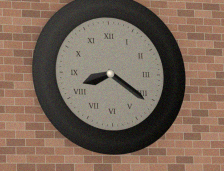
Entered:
8h21
